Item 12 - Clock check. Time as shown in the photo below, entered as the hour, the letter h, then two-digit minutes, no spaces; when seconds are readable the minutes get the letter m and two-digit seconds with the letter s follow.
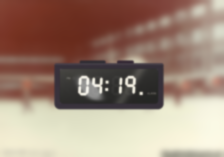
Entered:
4h19
